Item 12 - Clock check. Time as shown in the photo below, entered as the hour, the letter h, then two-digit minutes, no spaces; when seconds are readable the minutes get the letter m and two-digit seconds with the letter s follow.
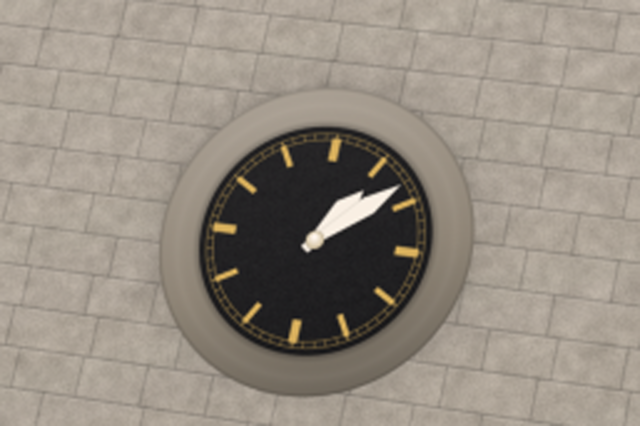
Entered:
1h08
